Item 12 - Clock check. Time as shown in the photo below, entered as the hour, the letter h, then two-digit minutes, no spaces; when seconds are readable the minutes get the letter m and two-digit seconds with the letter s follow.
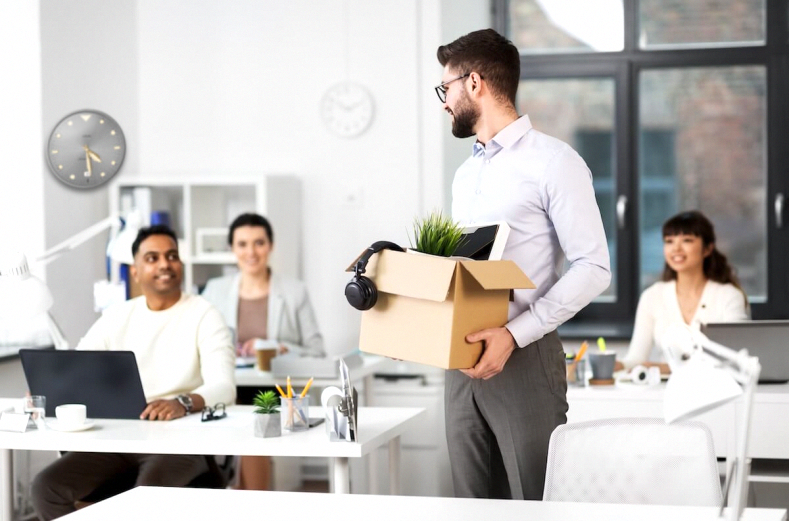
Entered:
4h29
